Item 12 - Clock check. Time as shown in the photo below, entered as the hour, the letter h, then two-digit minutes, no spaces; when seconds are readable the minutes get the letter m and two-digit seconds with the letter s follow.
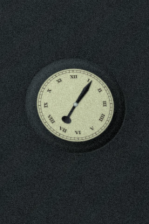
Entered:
7h06
